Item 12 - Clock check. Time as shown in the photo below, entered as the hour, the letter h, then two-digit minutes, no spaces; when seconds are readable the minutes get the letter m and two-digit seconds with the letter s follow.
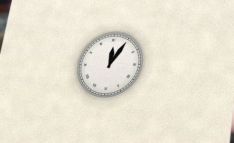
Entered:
12h05
